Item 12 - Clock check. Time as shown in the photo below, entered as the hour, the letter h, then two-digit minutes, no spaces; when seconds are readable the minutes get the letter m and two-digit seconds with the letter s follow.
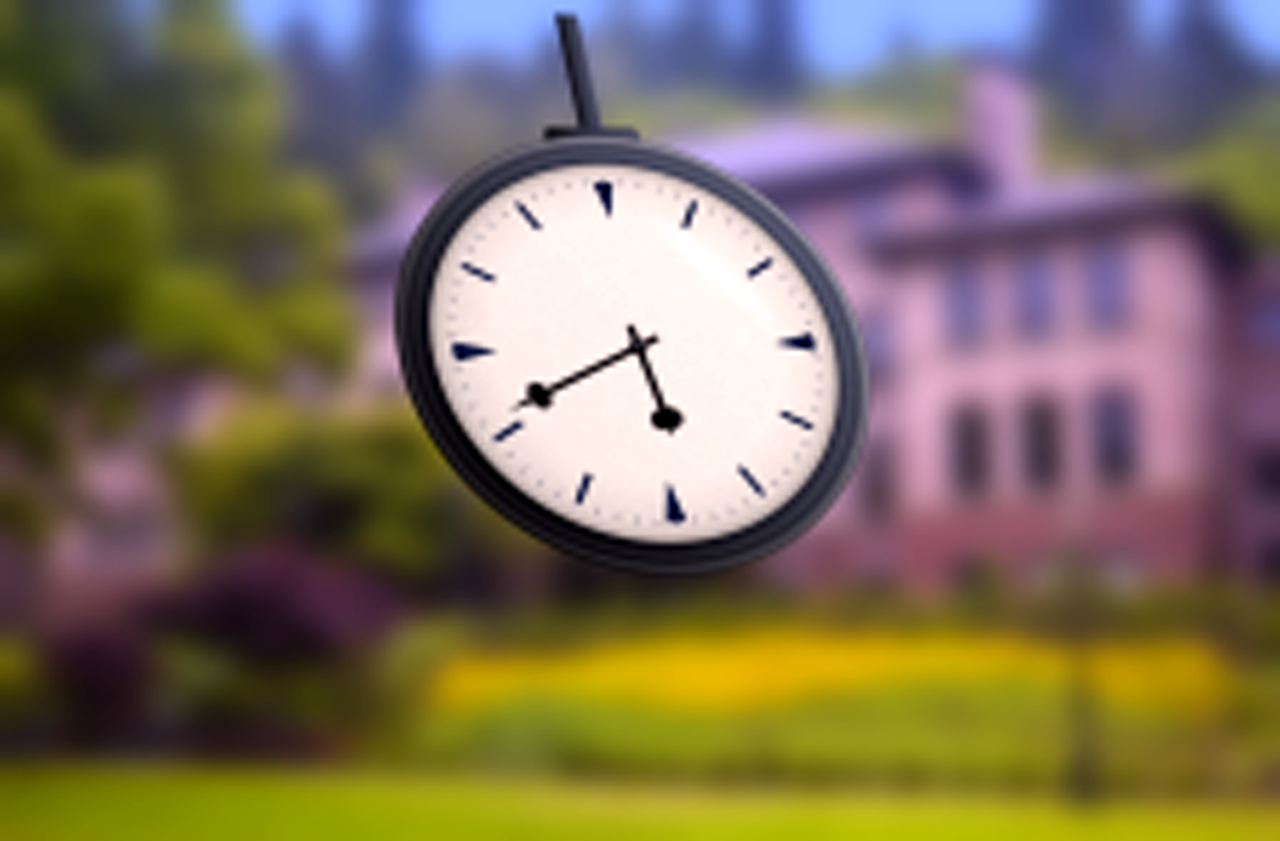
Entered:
5h41
